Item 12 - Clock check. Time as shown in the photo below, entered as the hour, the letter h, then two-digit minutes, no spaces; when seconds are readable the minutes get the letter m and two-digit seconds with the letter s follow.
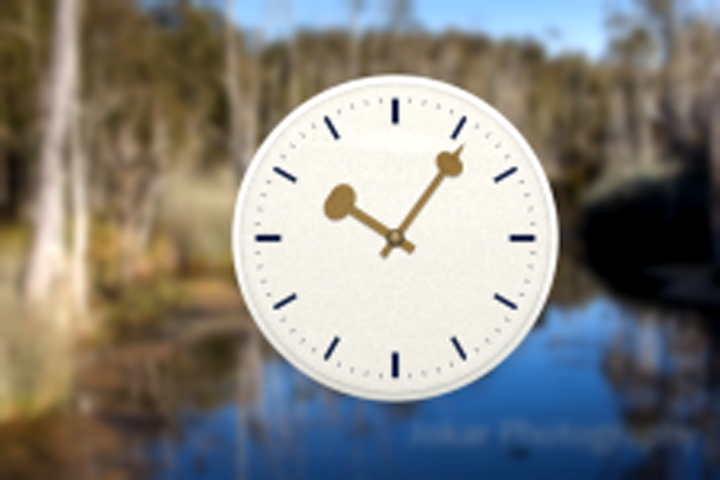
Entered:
10h06
